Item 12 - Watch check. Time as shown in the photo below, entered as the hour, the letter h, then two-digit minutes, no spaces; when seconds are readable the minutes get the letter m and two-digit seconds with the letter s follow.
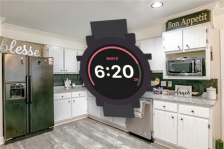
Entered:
6h20
